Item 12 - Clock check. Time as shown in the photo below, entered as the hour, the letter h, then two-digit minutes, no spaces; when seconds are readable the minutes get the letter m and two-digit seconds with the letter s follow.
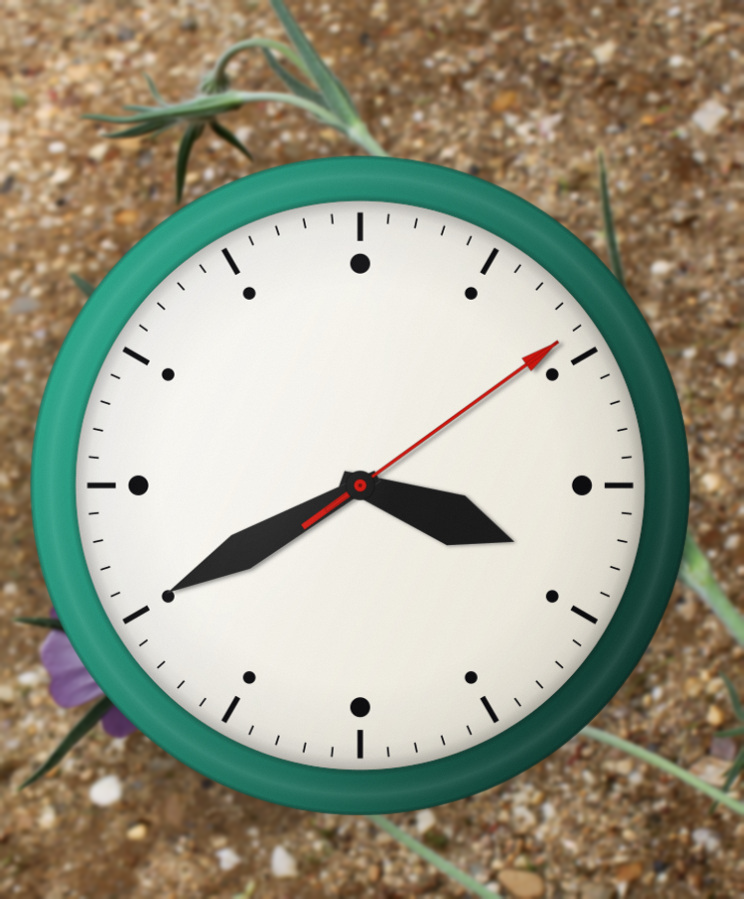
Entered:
3h40m09s
